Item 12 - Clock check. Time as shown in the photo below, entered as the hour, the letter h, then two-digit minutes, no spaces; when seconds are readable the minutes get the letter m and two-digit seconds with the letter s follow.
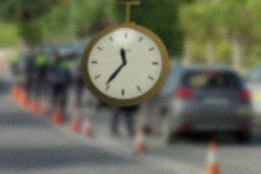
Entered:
11h36
